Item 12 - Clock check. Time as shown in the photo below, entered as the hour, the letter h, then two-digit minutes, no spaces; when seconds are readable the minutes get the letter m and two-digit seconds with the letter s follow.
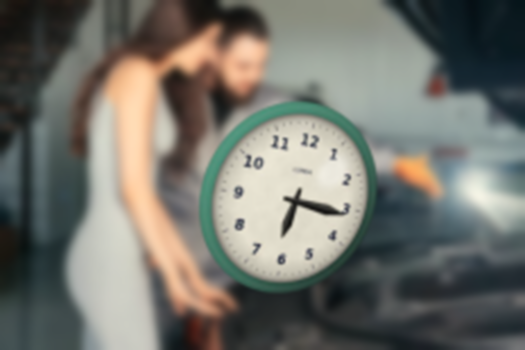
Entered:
6h16
